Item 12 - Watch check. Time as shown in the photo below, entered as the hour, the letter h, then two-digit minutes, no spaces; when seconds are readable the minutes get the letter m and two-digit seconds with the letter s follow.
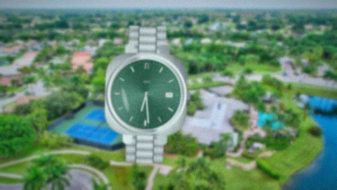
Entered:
6h29
